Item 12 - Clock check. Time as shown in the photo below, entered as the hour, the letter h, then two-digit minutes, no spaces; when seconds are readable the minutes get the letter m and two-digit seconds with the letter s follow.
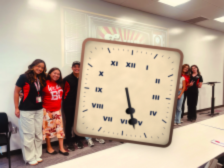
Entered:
5h27
